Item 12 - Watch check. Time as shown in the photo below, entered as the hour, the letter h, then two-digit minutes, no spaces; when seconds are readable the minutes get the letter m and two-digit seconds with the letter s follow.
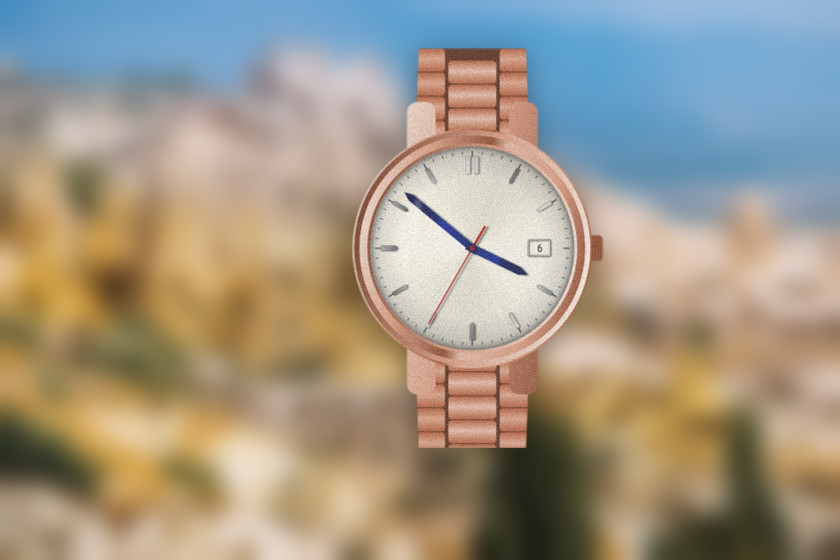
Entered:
3h51m35s
